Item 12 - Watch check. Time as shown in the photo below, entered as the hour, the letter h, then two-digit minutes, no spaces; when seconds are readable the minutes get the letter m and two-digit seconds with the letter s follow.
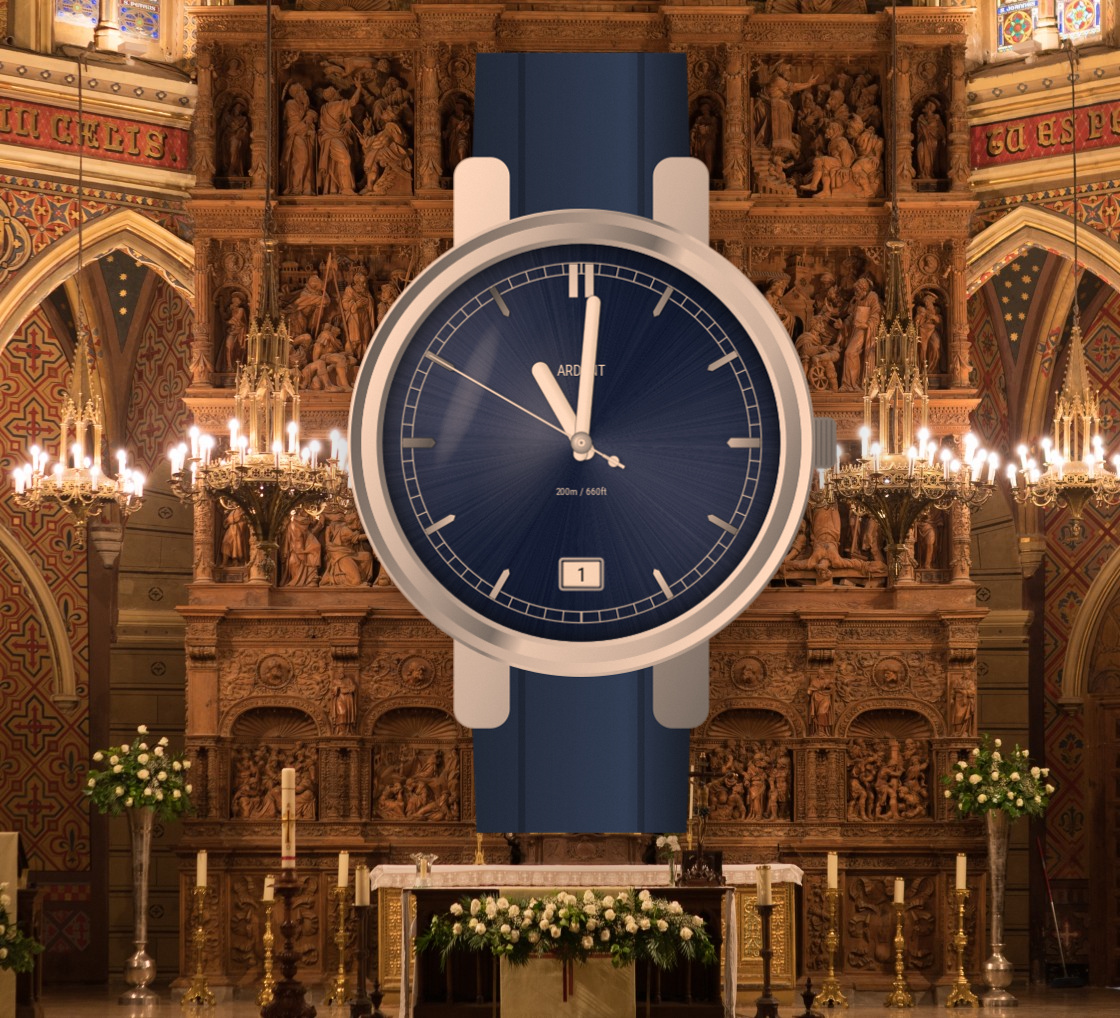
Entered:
11h00m50s
